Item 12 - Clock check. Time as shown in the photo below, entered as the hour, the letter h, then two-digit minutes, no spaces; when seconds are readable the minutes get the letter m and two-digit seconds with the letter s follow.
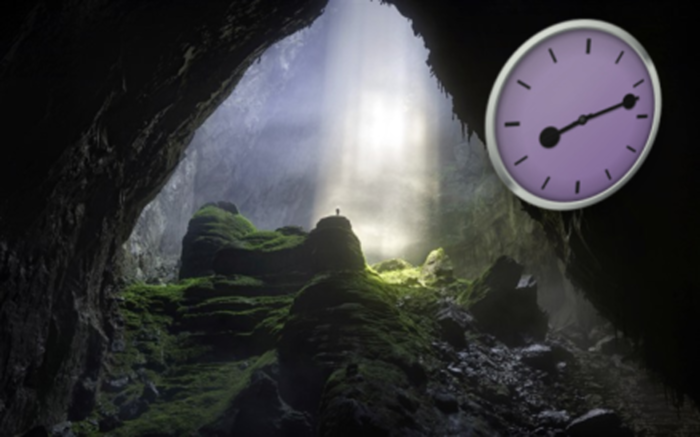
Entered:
8h12
